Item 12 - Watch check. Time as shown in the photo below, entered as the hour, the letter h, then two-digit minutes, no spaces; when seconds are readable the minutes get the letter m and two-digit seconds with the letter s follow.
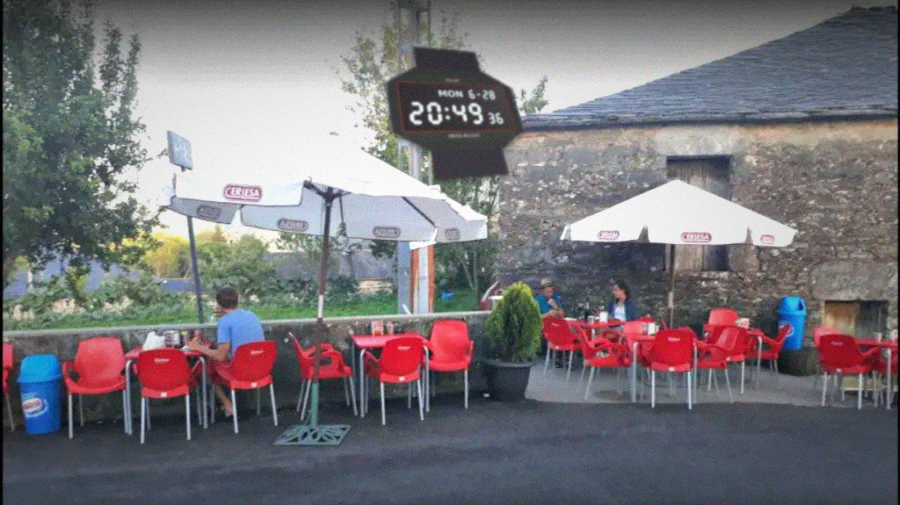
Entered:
20h49m36s
